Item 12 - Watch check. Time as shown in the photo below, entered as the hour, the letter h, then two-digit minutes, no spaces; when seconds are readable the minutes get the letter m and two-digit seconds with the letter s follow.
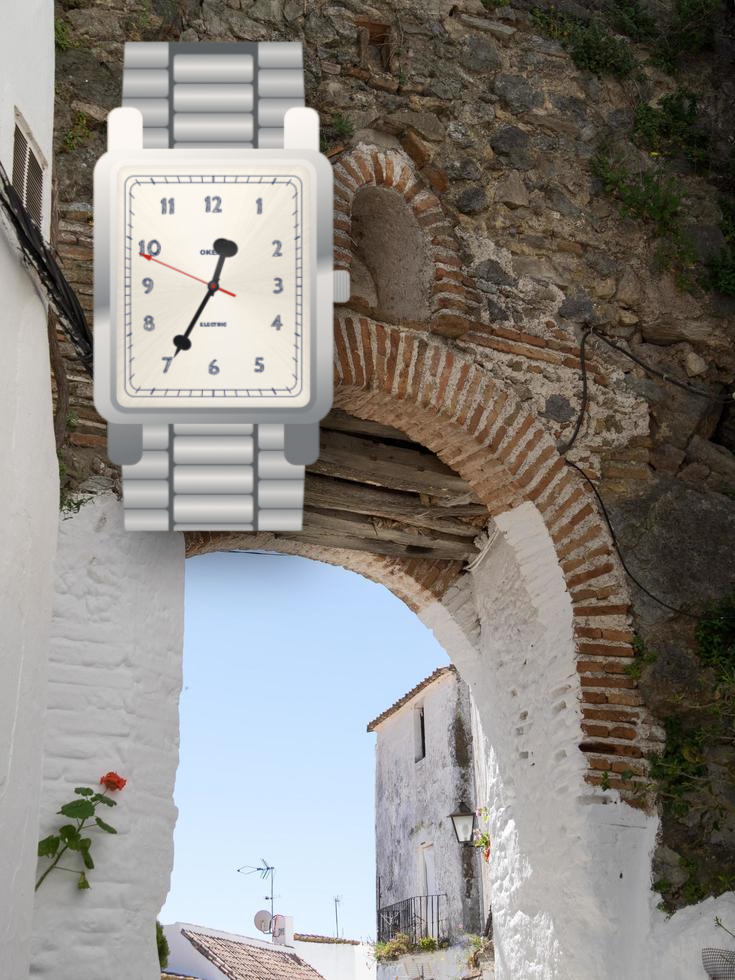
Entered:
12h34m49s
